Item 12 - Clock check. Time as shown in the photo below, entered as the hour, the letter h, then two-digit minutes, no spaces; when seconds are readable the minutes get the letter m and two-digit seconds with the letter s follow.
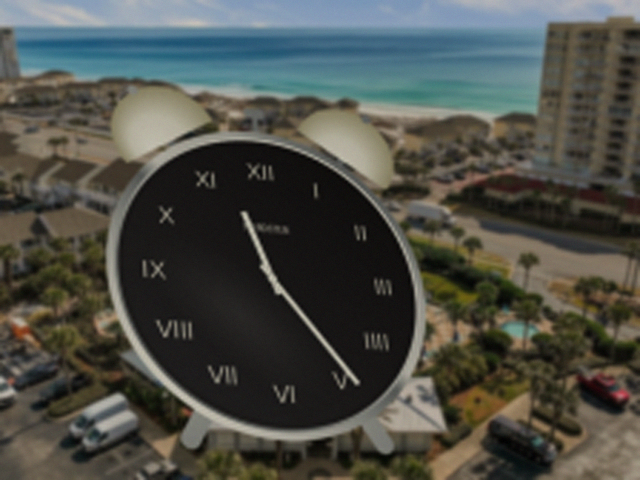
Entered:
11h24
